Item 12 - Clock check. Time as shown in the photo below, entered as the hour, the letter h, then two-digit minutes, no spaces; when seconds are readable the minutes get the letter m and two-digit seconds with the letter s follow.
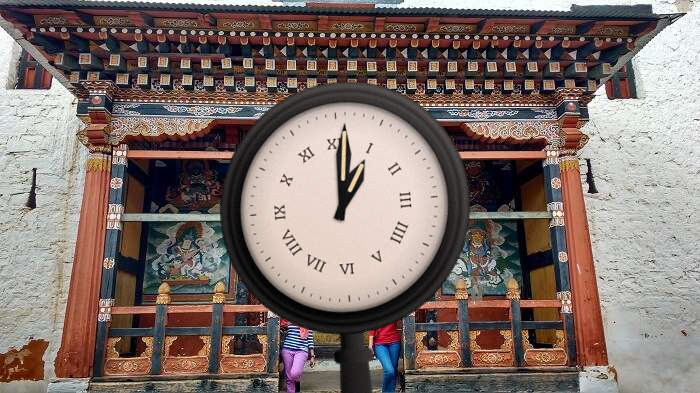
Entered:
1h01
